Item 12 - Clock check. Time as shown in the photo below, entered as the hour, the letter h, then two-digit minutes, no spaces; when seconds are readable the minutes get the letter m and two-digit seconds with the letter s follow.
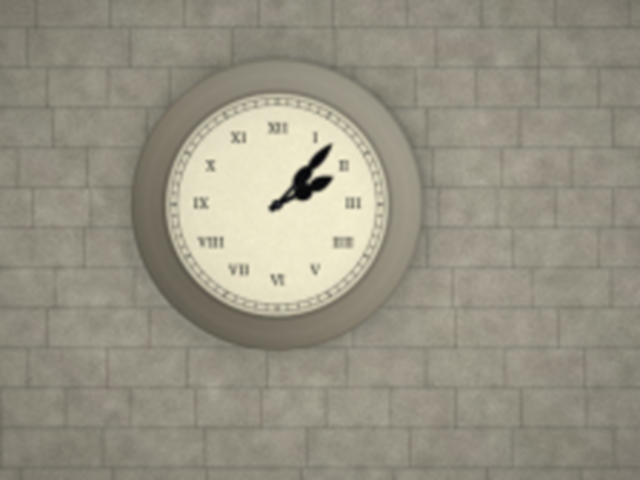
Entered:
2h07
